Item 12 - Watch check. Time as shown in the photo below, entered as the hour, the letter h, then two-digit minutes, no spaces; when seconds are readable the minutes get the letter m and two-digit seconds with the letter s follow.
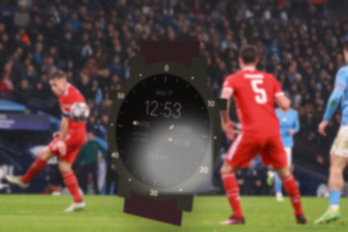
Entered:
12h53
